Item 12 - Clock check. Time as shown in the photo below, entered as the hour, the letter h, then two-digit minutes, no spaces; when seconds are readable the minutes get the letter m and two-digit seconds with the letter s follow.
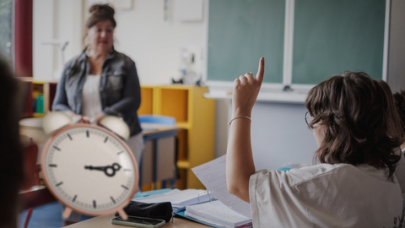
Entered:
3h14
